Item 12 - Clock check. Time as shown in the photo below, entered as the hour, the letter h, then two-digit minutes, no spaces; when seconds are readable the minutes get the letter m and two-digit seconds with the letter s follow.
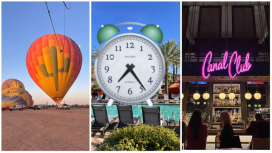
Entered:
7h24
